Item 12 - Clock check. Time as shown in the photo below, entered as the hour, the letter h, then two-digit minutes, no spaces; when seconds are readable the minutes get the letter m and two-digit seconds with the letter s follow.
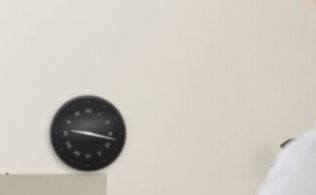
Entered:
9h17
